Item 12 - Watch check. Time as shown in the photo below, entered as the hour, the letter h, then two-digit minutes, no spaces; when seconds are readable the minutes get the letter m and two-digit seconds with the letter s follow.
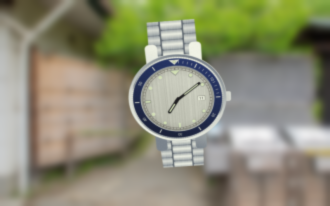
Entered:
7h09
